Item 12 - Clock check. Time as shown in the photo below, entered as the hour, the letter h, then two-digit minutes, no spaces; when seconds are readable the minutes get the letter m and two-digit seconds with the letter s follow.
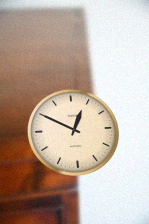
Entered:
12h50
